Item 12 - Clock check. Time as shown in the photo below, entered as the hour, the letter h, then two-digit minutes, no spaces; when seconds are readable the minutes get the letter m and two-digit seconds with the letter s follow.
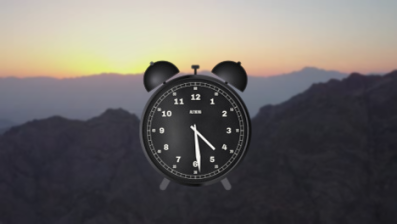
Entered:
4h29
